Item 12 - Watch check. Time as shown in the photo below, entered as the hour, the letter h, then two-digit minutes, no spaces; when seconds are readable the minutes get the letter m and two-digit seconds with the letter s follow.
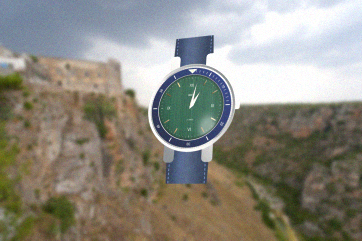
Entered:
1h02
